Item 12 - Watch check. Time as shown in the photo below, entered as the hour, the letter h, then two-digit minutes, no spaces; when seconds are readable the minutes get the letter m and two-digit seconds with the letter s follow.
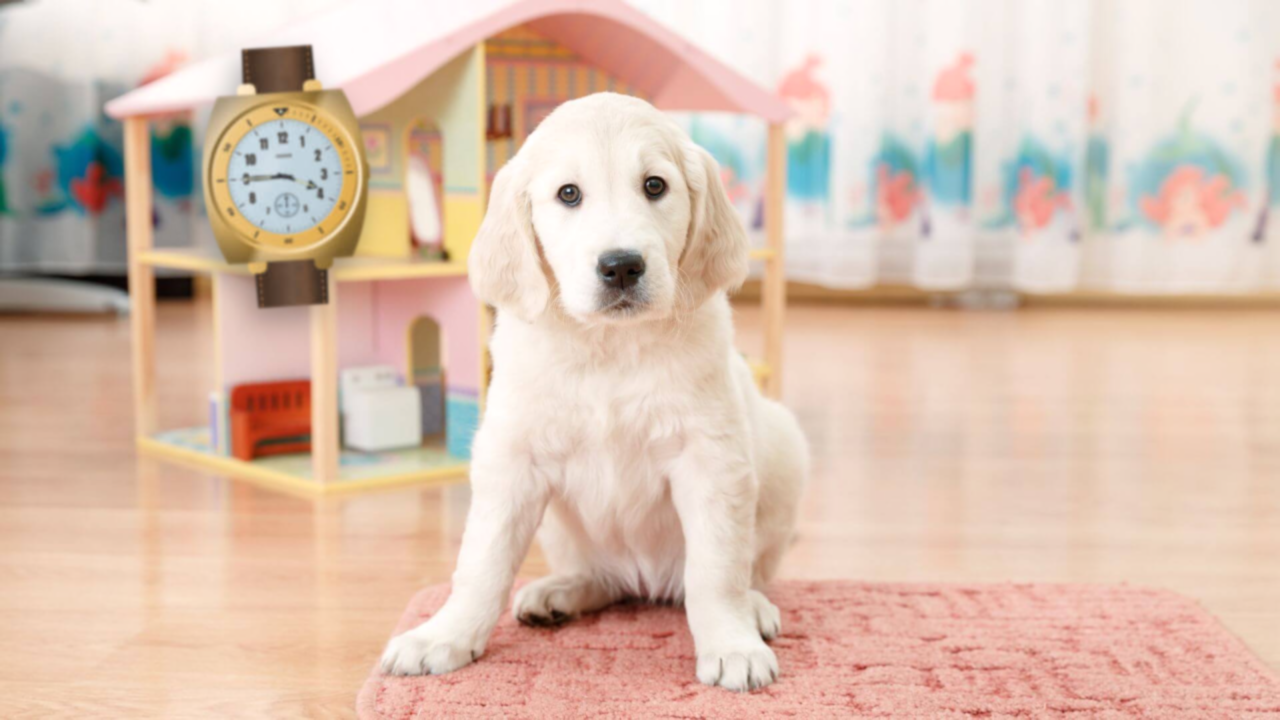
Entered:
3h45
